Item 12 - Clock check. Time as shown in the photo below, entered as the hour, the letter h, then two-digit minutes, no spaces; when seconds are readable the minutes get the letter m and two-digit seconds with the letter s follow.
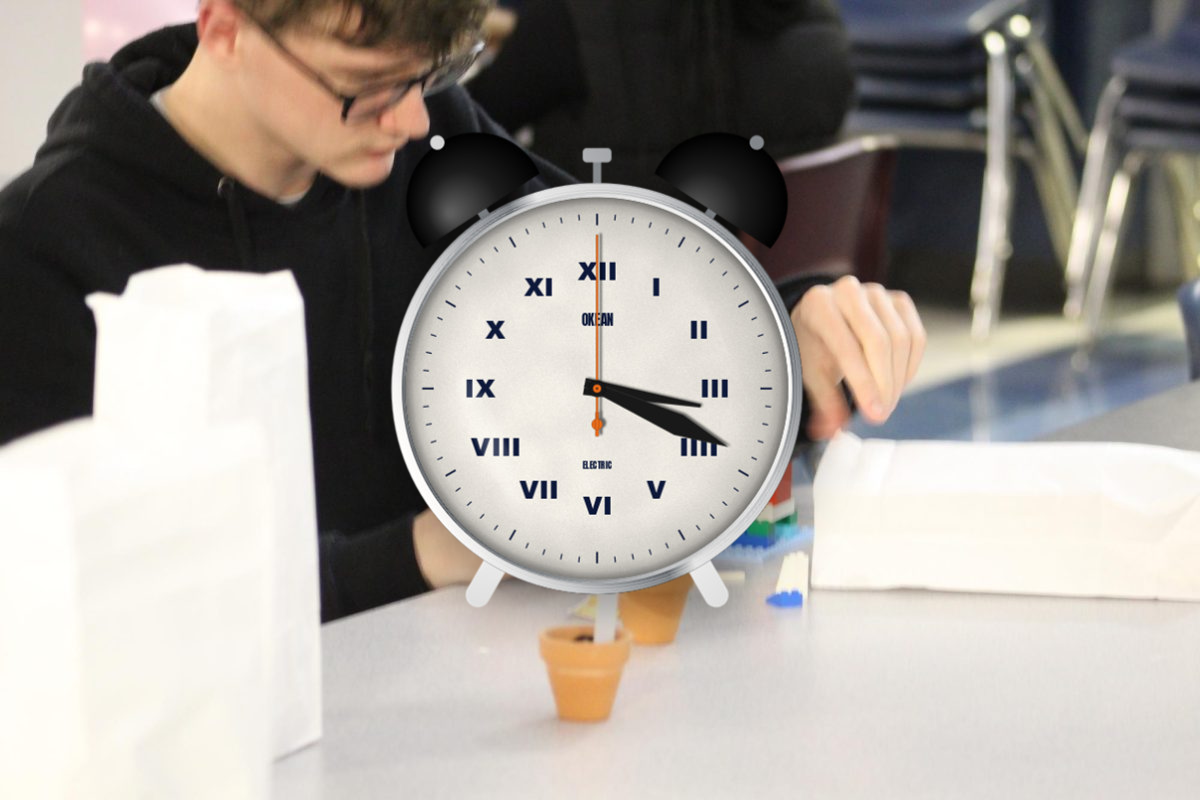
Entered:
3h19m00s
